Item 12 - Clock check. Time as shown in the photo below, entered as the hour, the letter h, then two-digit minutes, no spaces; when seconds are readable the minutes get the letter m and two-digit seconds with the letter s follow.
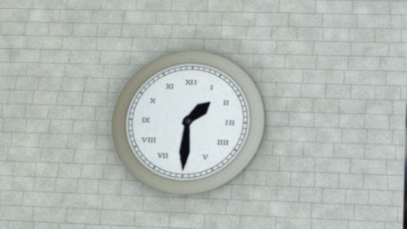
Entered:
1h30
